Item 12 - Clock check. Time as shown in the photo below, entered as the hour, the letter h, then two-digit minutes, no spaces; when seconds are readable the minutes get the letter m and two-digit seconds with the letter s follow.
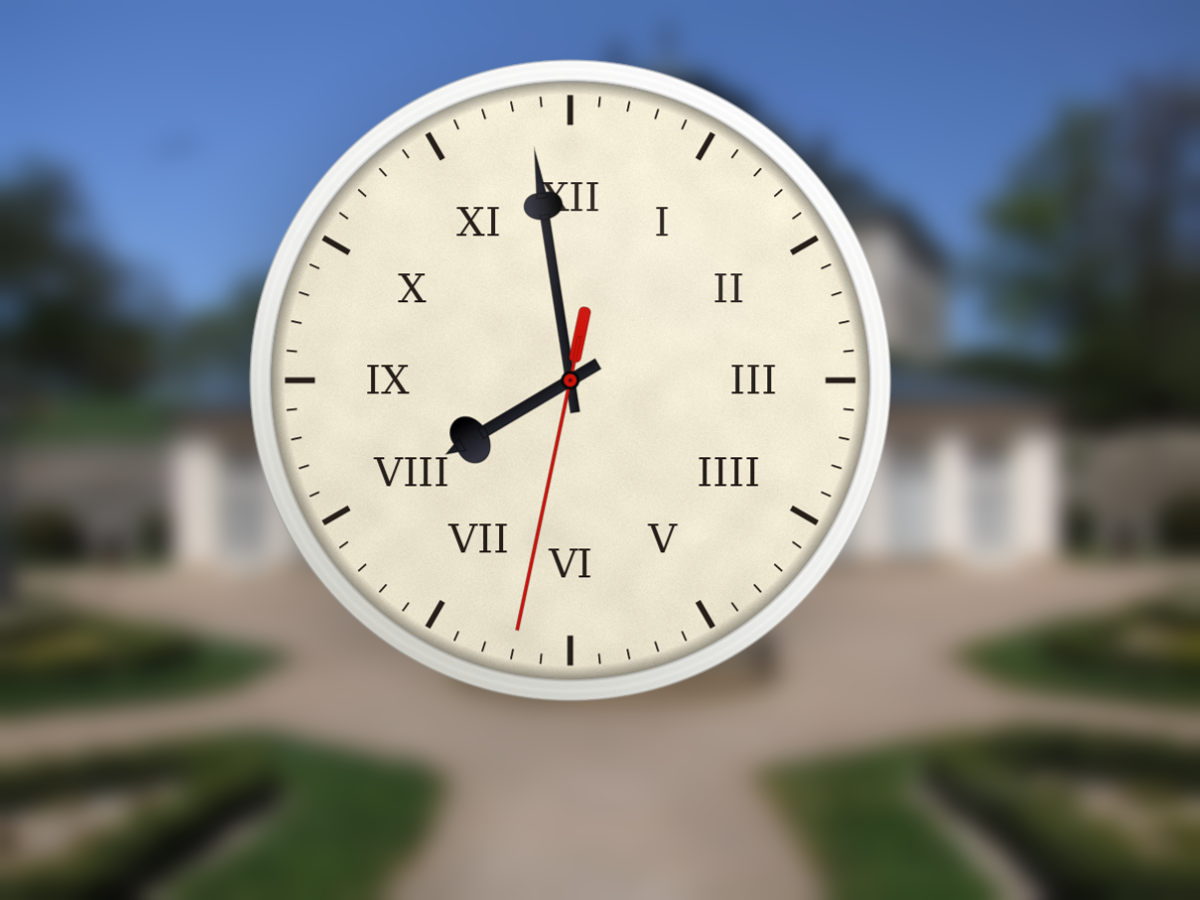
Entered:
7h58m32s
